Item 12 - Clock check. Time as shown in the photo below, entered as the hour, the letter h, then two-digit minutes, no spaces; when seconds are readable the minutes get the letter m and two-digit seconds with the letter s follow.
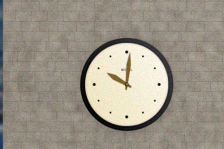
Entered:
10h01
